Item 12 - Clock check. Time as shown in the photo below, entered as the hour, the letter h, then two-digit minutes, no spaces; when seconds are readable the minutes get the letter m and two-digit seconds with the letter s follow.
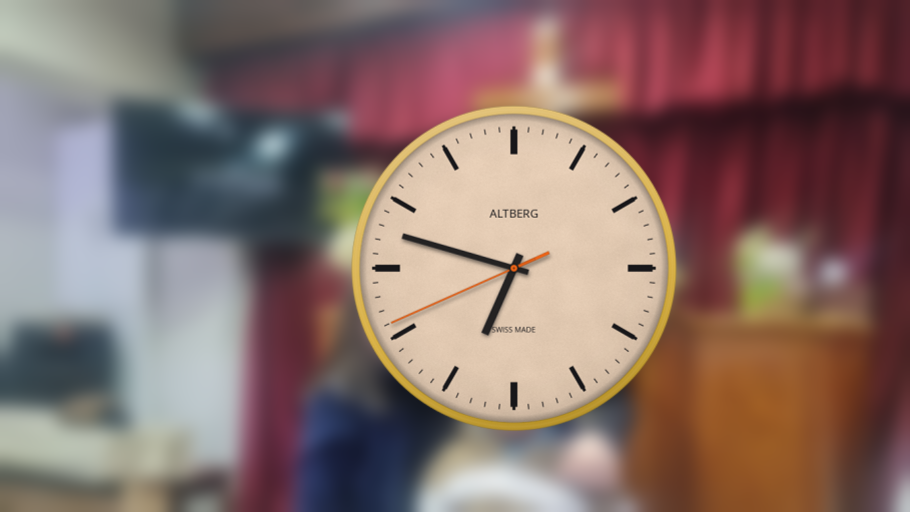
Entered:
6h47m41s
